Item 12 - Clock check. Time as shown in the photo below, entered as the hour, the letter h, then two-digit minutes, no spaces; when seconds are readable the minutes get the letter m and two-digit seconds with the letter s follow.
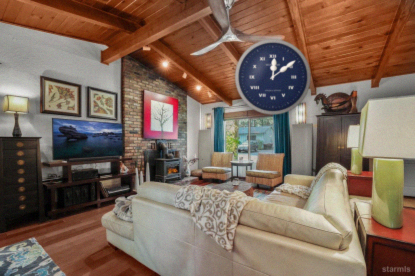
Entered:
12h09
